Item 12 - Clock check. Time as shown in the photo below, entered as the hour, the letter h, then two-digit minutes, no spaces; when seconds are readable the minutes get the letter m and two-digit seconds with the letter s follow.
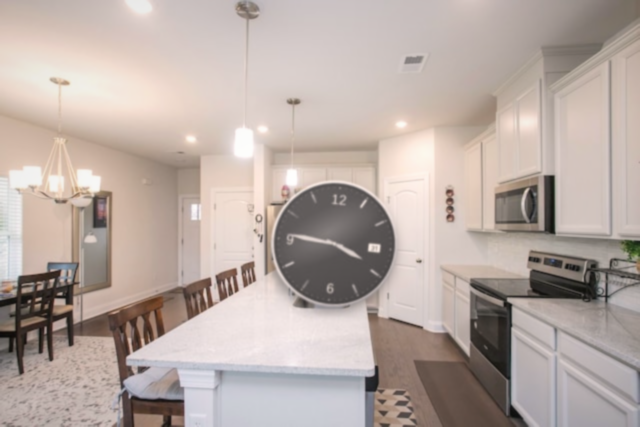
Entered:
3h46
